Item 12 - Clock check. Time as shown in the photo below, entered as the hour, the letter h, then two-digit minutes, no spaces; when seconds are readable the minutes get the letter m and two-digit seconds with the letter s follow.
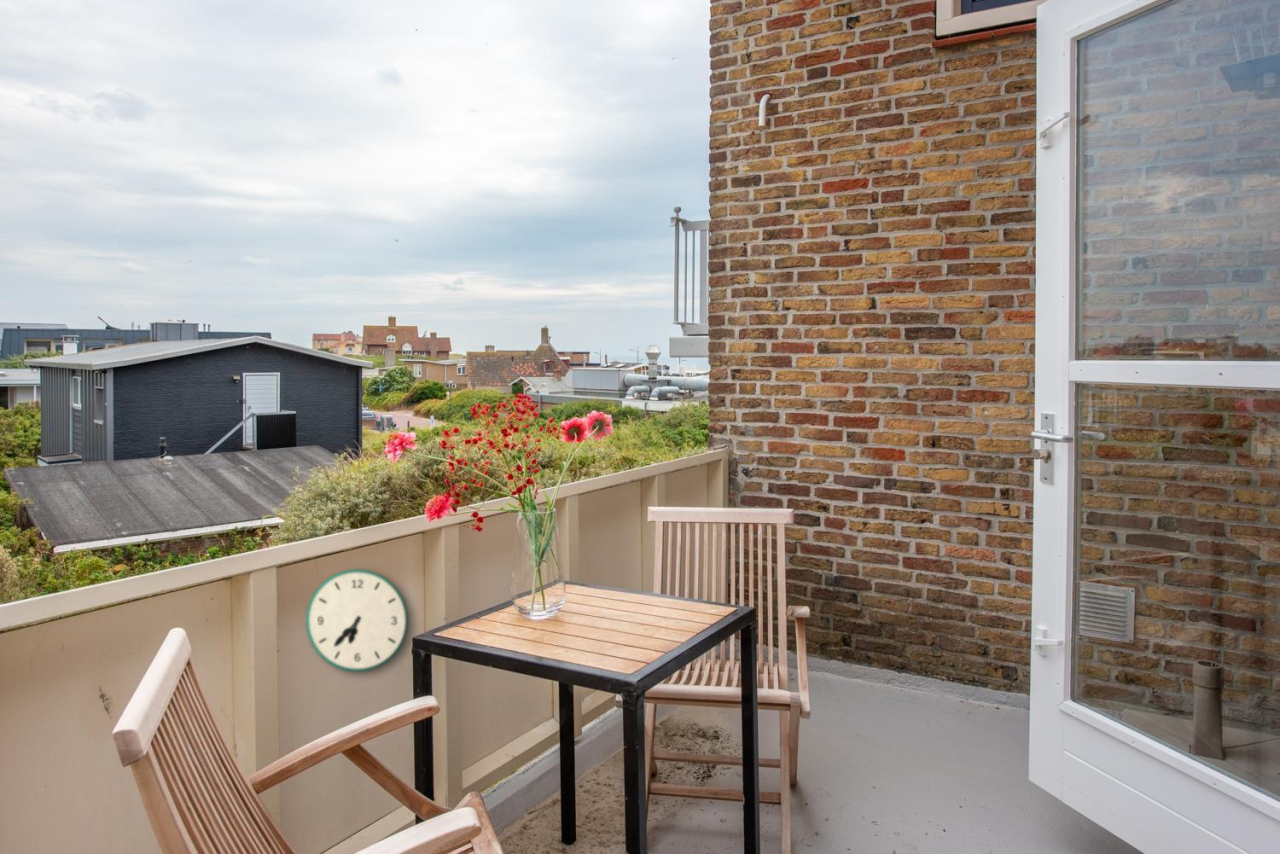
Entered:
6h37
